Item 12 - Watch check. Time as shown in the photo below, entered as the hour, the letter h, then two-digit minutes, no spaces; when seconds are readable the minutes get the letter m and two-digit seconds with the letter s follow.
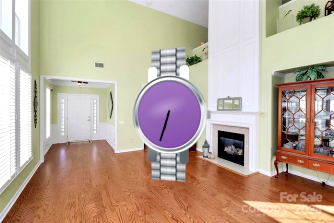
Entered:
6h33
